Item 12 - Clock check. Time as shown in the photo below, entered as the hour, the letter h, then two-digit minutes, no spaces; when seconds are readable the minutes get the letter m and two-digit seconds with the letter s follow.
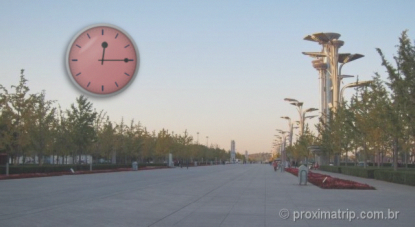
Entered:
12h15
